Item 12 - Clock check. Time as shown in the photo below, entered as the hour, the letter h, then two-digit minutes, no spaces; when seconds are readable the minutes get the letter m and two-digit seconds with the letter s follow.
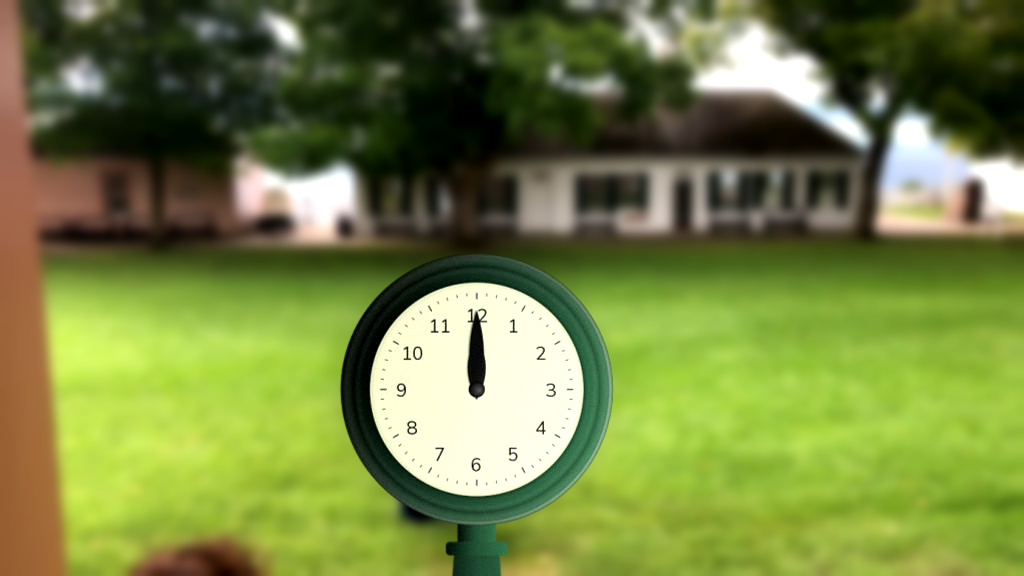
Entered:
12h00
